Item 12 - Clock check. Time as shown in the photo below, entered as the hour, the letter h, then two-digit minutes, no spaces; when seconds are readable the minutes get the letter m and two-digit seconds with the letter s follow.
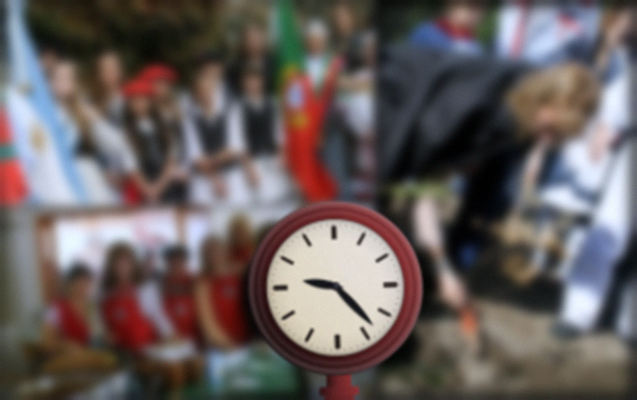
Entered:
9h23
